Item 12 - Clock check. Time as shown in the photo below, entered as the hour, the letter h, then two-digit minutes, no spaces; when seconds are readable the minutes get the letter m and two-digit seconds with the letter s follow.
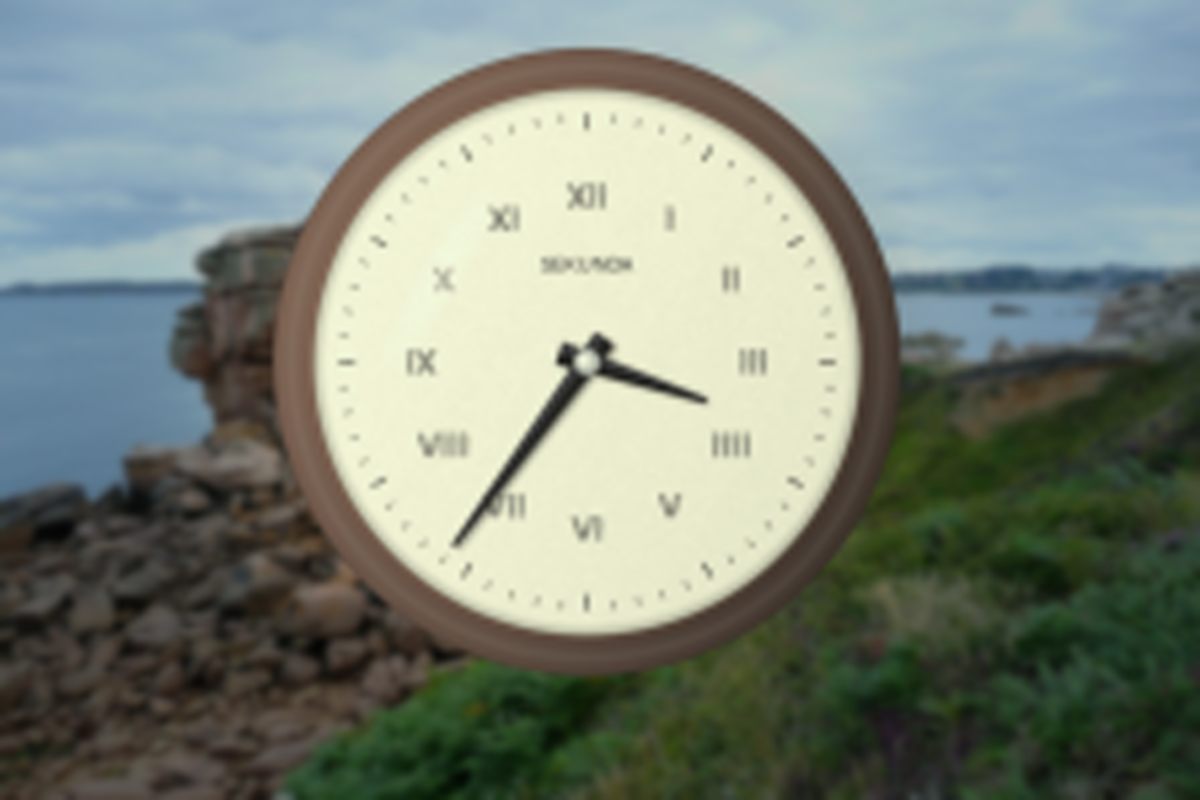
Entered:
3h36
